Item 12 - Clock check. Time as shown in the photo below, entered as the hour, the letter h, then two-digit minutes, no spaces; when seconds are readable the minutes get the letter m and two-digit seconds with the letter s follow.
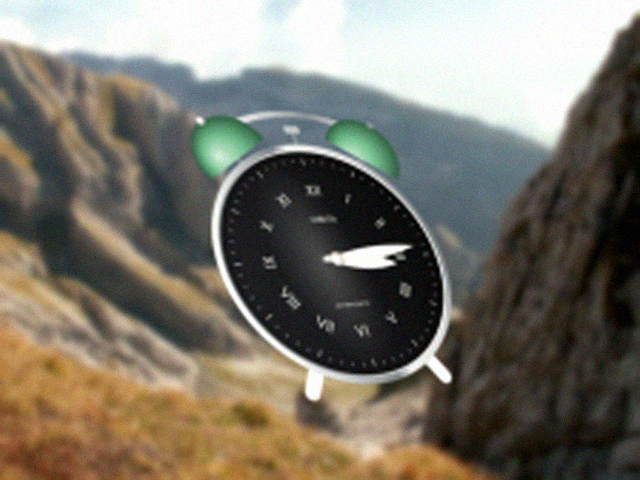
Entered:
3h14
